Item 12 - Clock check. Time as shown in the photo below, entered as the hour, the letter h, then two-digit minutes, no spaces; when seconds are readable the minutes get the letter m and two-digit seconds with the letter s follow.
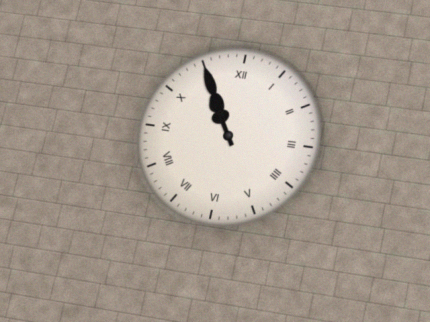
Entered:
10h55
